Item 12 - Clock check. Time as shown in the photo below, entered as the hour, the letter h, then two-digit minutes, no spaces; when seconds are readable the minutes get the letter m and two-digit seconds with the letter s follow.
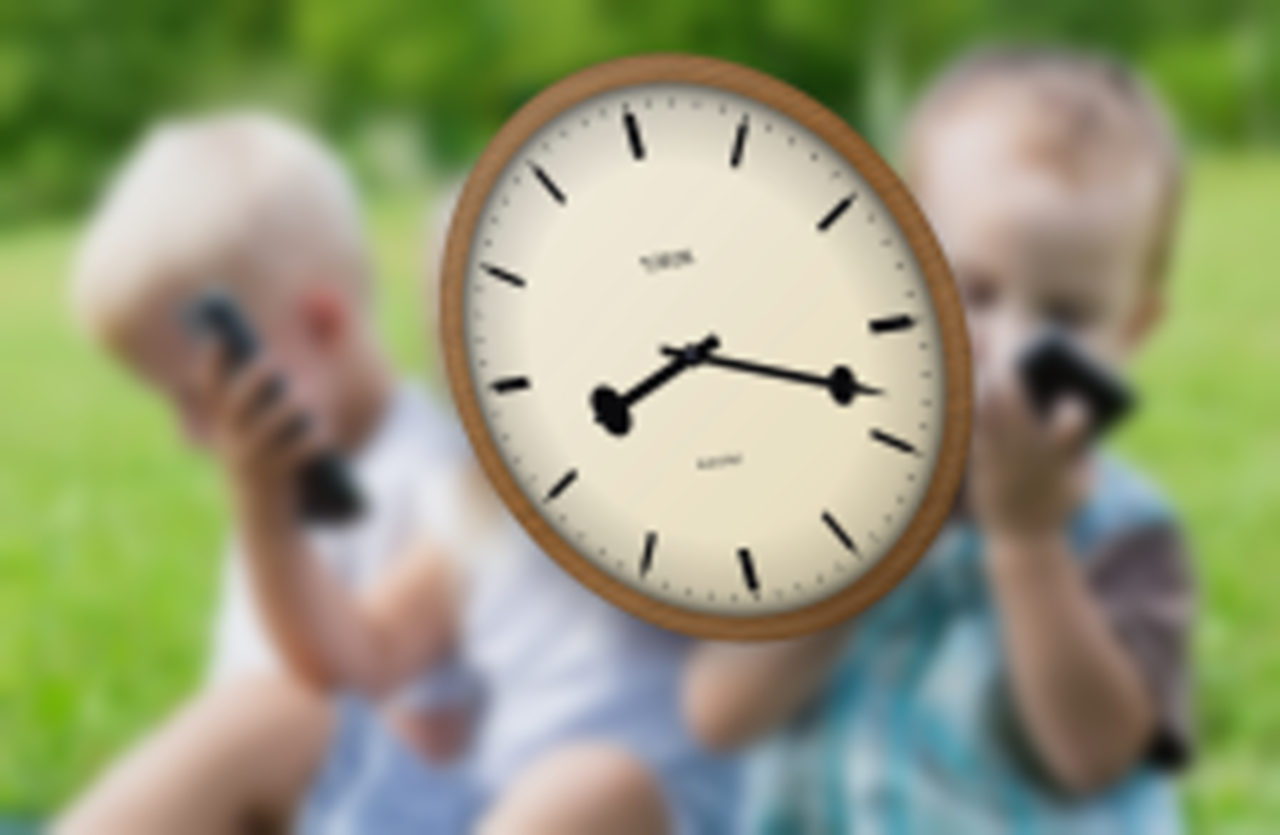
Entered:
8h18
